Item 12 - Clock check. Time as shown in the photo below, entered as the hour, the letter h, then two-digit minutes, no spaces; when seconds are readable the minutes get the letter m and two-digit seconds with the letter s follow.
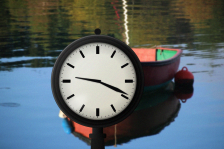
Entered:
9h19
